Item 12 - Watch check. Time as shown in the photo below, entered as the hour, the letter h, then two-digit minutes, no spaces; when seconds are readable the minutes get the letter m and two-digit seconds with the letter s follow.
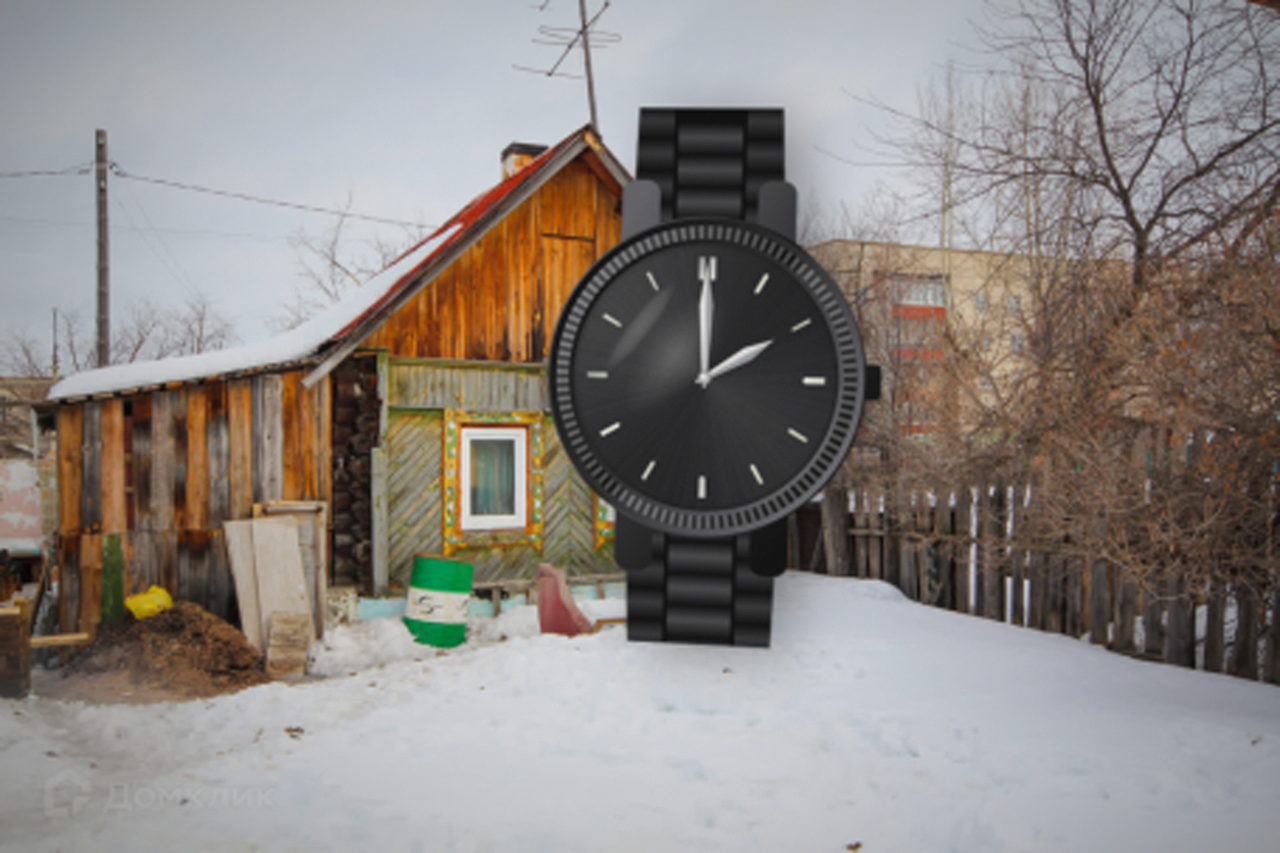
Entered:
2h00
